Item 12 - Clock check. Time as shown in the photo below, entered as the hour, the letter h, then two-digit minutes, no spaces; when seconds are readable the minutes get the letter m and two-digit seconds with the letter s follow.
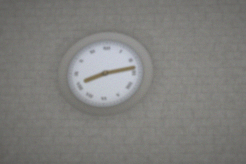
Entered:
8h13
